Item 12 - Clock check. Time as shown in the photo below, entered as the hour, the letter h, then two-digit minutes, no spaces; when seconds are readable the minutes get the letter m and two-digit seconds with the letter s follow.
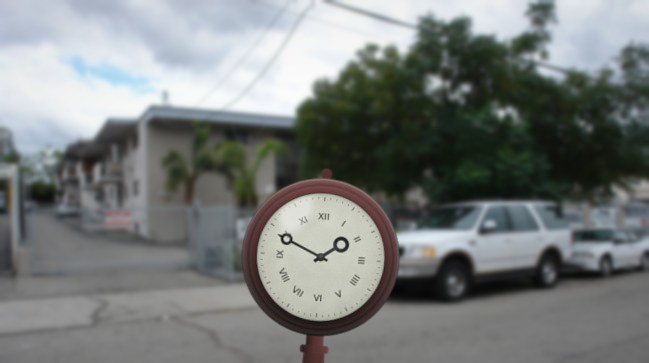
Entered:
1h49
